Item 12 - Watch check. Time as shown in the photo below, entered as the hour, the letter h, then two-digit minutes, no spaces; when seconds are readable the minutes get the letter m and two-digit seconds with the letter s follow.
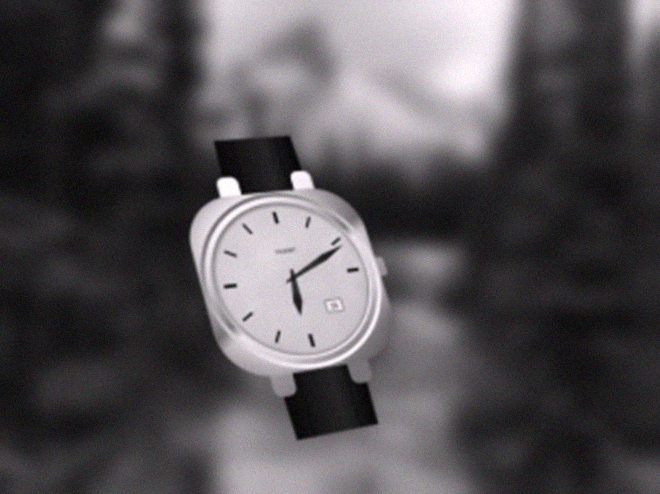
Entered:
6h11
